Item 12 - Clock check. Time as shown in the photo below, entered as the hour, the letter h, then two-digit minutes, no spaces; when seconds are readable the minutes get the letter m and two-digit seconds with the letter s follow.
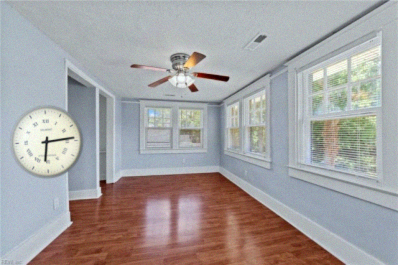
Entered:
6h14
